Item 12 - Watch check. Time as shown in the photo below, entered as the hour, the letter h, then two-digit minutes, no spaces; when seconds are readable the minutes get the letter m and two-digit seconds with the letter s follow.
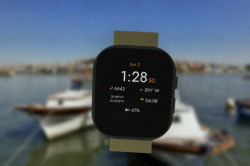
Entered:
1h28
